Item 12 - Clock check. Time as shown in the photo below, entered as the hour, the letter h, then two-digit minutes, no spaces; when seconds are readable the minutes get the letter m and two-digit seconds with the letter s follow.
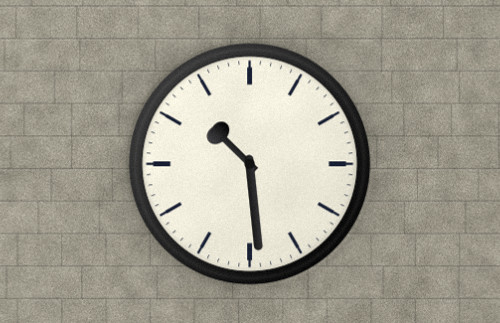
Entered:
10h29
